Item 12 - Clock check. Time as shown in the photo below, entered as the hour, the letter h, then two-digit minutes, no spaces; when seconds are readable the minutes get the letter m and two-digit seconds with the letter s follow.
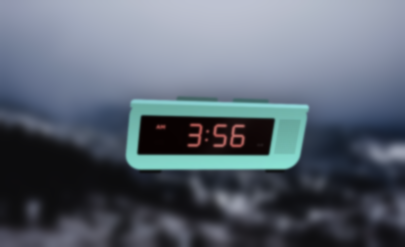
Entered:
3h56
